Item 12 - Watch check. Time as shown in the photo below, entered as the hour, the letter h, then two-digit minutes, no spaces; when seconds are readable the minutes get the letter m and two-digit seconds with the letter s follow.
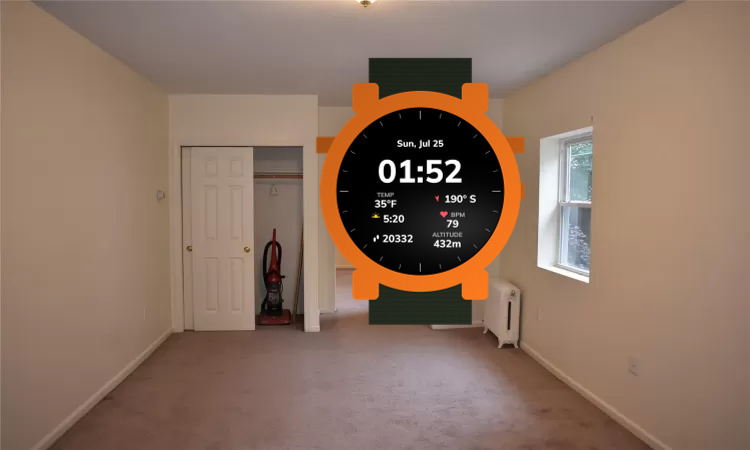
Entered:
1h52
